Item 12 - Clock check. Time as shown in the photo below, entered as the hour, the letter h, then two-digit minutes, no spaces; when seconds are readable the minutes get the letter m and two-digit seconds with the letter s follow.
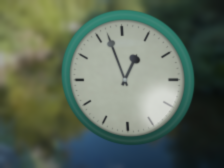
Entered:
12h57
